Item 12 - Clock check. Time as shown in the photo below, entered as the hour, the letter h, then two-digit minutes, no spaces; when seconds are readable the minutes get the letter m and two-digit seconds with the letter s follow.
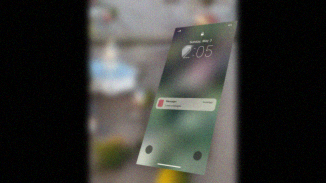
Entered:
2h05
